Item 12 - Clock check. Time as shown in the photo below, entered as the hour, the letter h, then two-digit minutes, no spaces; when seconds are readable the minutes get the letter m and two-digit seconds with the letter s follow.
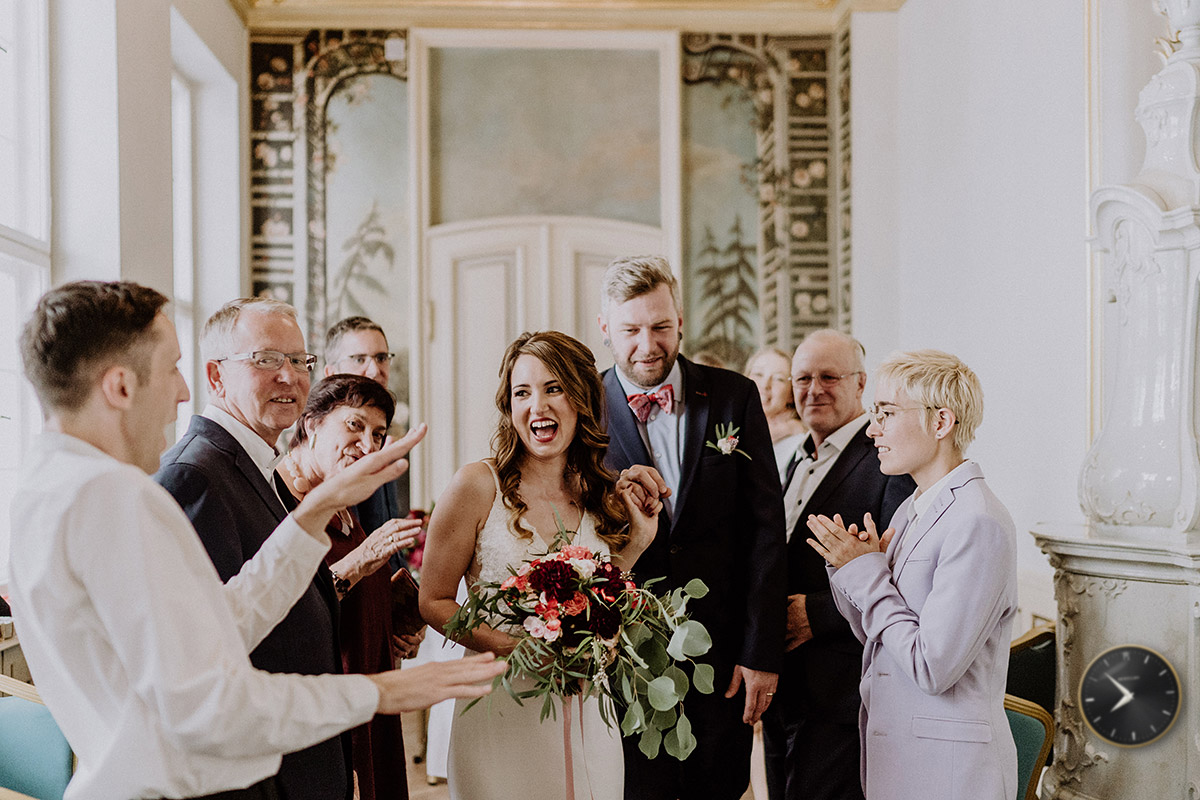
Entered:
7h53
